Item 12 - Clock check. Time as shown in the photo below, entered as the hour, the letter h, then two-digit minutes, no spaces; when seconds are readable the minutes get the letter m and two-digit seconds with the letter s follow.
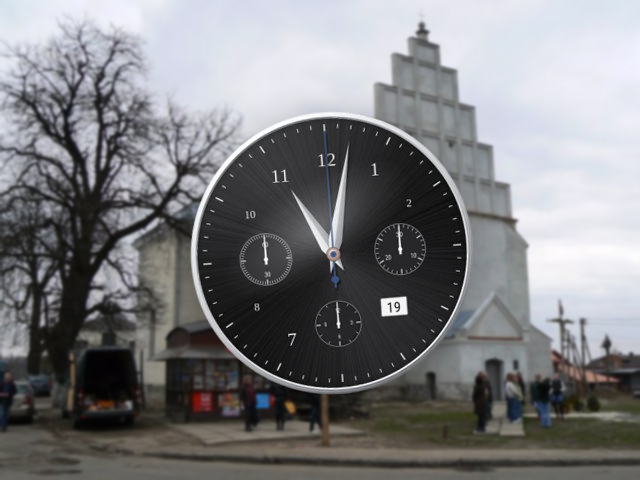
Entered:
11h02
